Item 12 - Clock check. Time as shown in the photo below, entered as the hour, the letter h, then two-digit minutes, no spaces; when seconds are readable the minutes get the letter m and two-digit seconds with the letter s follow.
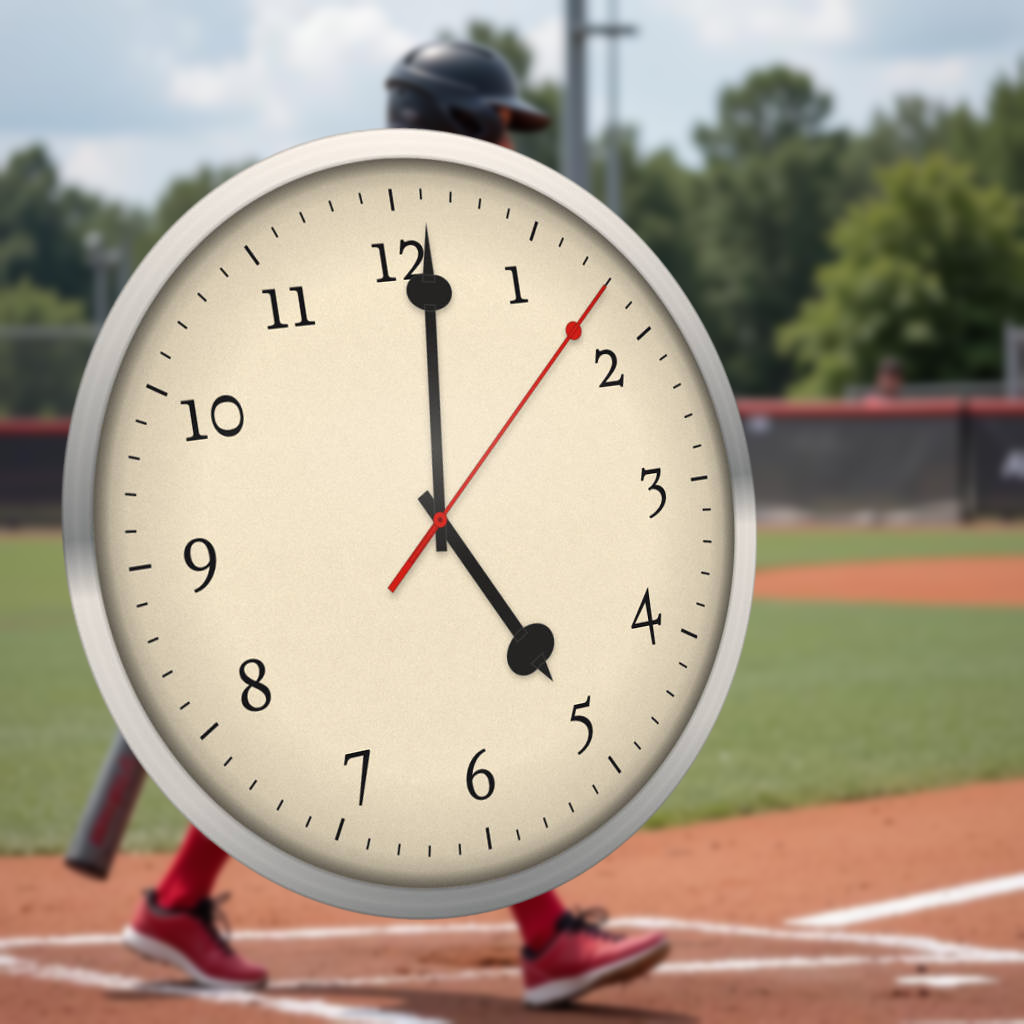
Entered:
5h01m08s
